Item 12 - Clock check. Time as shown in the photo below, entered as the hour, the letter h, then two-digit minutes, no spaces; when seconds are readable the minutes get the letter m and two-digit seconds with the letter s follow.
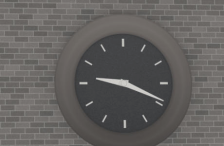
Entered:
9h19
